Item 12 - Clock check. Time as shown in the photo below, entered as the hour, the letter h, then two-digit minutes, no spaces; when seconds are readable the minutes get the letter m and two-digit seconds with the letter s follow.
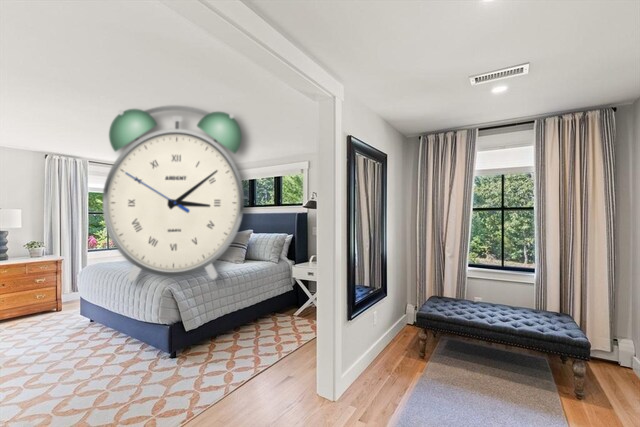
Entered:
3h08m50s
